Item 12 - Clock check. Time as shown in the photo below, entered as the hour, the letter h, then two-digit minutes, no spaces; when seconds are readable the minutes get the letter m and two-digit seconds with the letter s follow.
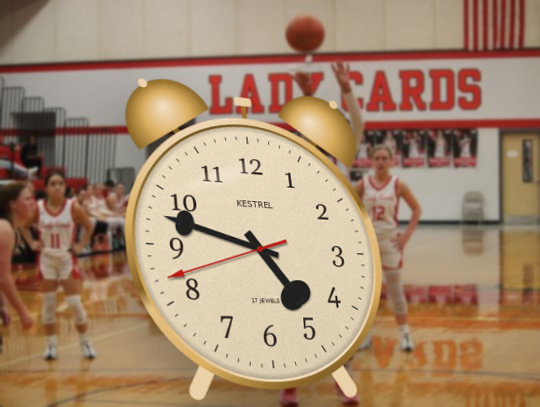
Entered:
4h47m42s
